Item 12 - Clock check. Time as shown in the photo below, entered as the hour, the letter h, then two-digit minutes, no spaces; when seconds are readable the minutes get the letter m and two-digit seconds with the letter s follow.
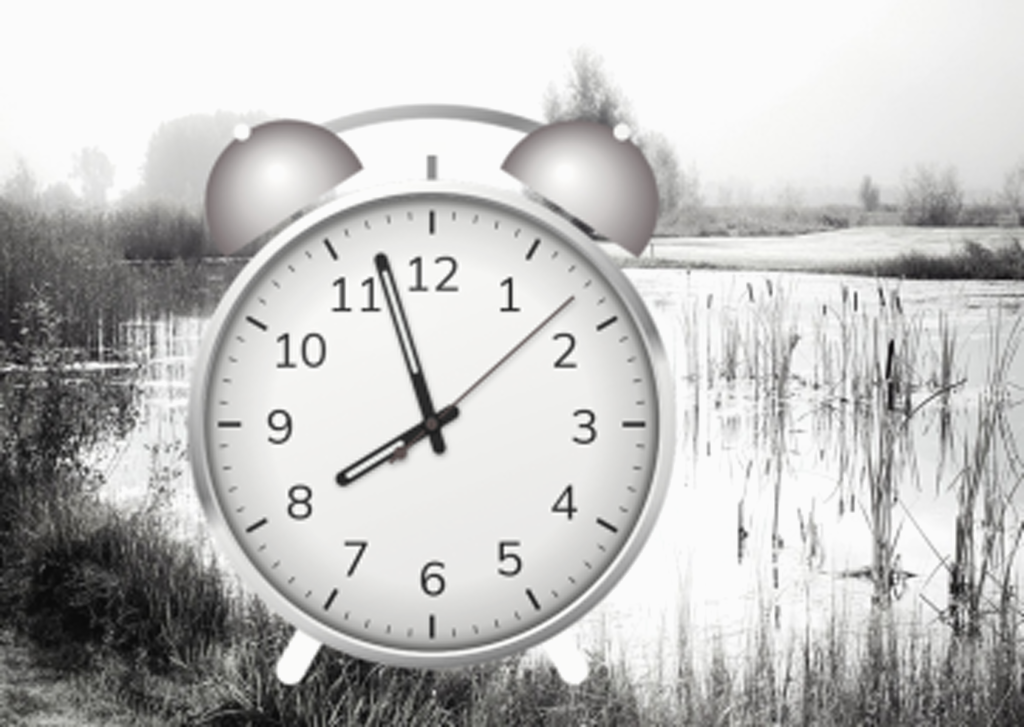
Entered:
7h57m08s
